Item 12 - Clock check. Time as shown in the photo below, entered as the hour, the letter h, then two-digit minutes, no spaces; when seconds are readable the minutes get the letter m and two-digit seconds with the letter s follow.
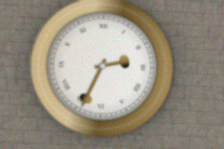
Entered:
2h34
